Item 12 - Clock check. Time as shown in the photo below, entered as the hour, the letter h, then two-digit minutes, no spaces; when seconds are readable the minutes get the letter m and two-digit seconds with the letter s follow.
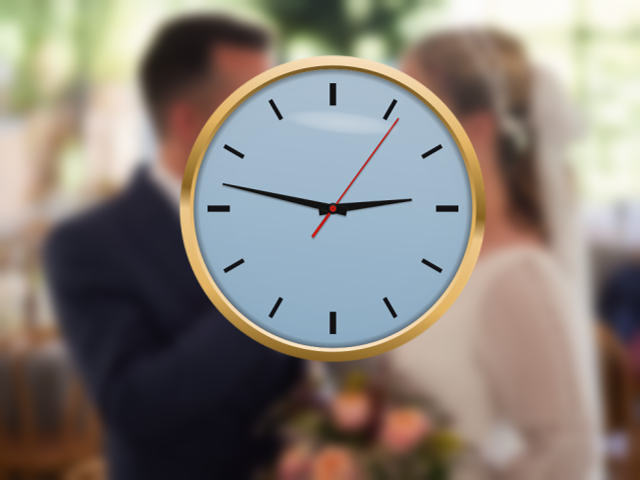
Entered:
2h47m06s
